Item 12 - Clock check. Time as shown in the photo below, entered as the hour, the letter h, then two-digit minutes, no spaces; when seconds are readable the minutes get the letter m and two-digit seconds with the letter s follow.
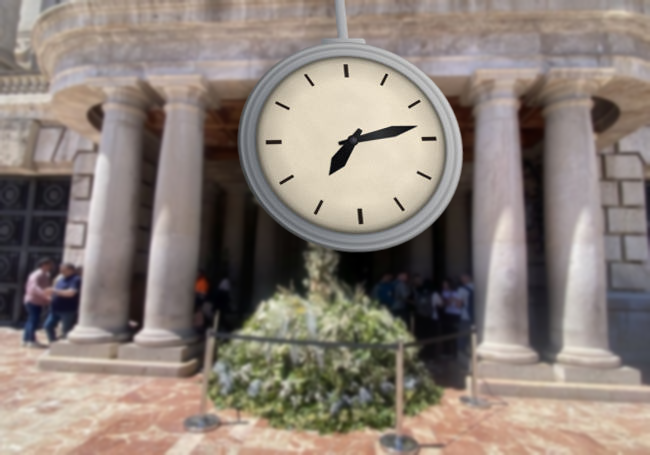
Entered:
7h13
